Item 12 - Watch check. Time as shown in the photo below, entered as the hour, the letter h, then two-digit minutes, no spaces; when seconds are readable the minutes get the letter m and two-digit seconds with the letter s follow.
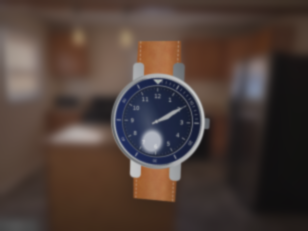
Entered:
2h10
